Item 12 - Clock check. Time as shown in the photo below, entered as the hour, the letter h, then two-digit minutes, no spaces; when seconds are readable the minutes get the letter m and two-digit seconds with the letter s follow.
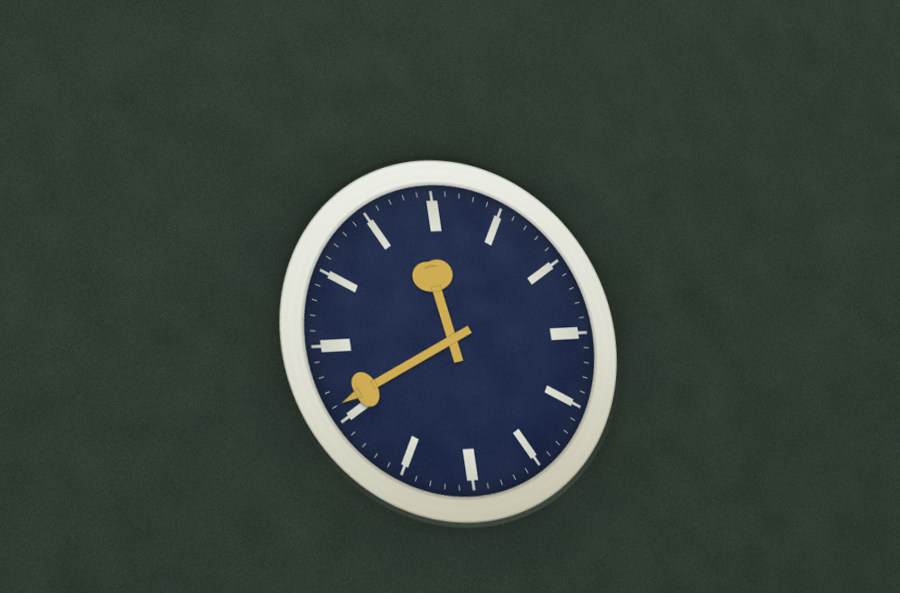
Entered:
11h41
